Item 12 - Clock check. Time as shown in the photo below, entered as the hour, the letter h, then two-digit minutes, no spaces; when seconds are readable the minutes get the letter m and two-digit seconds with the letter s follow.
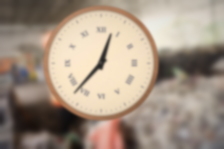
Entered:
12h37
